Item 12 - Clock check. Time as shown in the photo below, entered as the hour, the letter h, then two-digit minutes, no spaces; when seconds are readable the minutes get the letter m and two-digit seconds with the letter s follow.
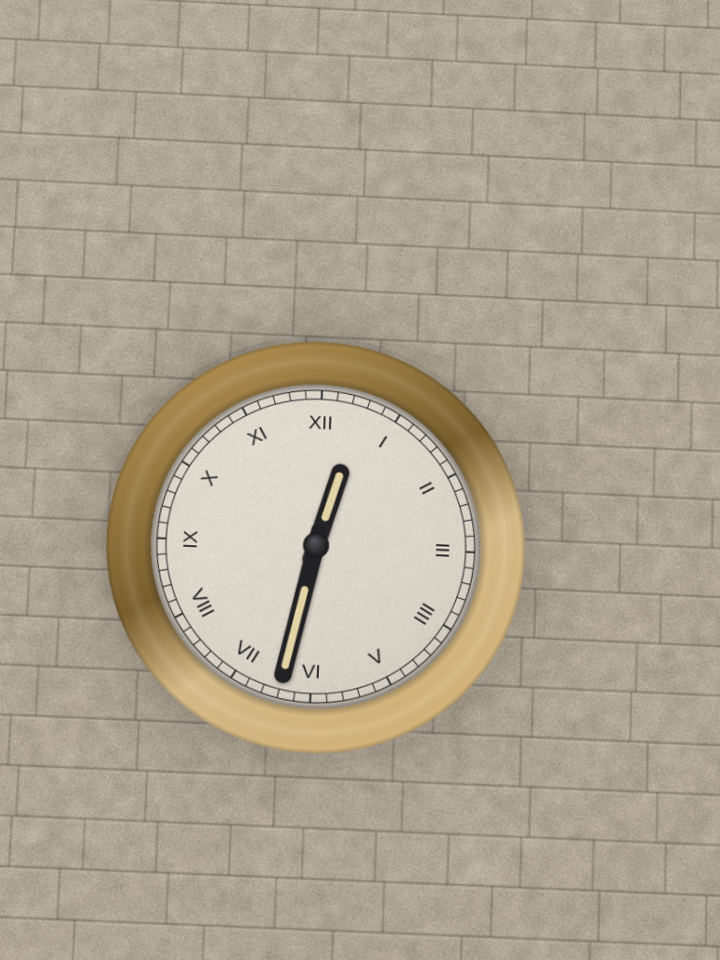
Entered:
12h32
